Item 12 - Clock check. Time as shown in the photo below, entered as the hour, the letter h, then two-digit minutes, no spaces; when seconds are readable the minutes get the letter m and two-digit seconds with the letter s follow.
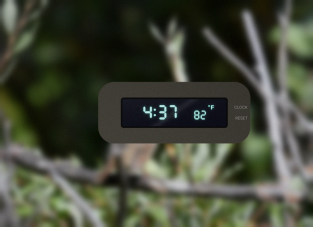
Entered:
4h37
